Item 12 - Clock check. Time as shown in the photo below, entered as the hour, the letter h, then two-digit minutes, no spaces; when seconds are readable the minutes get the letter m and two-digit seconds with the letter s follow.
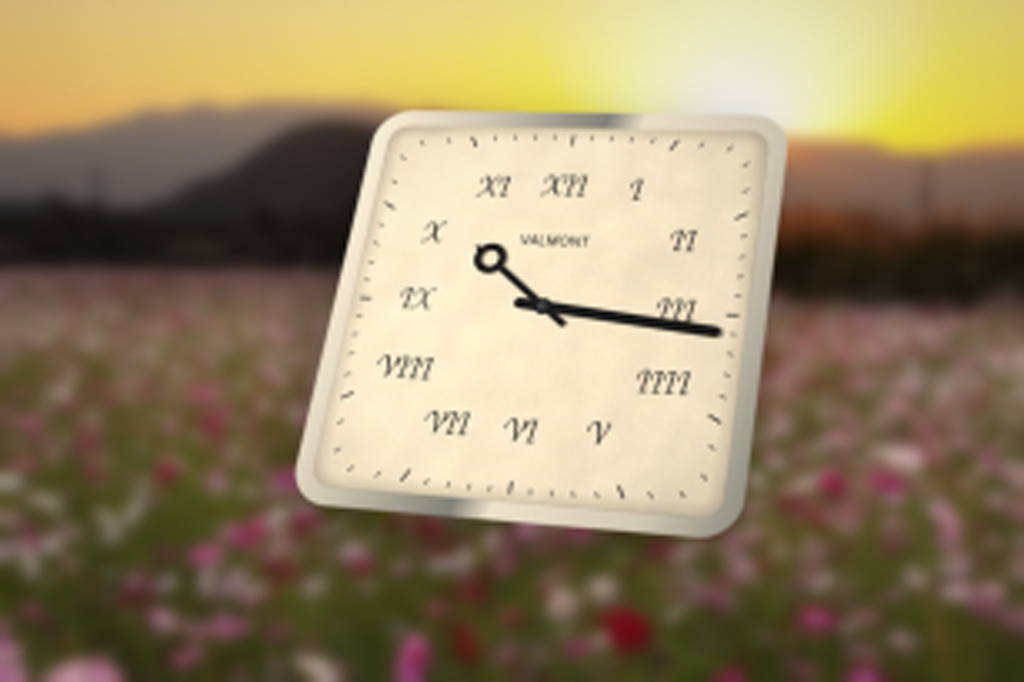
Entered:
10h16
